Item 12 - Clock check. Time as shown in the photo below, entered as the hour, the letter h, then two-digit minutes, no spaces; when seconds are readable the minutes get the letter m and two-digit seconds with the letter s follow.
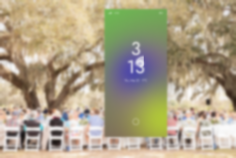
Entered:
3h13
